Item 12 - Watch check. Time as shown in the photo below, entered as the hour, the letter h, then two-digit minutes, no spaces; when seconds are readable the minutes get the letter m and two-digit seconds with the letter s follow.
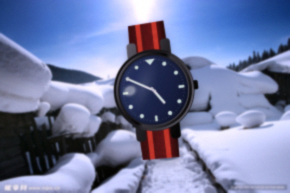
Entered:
4h50
